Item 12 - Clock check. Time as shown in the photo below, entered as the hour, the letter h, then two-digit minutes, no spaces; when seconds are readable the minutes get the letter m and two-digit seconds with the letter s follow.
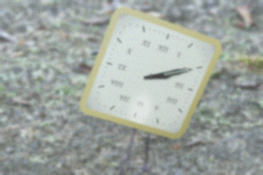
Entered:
2h10
